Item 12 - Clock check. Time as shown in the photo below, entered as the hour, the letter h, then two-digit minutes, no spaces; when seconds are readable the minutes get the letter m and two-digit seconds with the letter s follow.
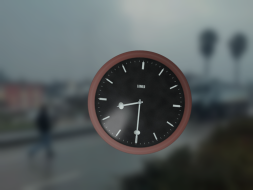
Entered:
8h30
